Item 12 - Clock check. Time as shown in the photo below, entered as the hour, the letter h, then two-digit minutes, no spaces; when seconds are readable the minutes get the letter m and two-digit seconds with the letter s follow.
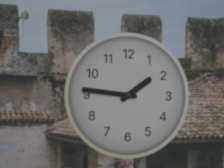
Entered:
1h46
